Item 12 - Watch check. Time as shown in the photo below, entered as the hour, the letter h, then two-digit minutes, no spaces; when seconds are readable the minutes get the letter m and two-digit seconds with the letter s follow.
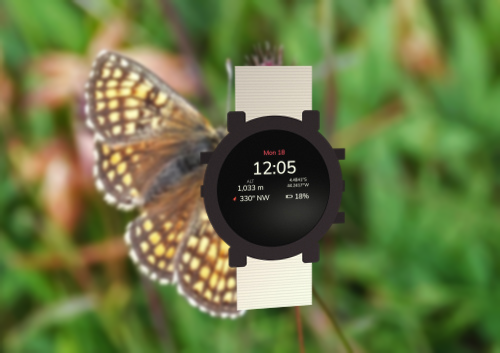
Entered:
12h05
